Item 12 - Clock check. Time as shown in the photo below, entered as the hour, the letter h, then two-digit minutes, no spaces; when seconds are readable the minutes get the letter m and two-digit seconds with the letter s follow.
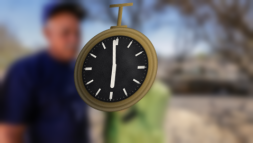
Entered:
5h59
